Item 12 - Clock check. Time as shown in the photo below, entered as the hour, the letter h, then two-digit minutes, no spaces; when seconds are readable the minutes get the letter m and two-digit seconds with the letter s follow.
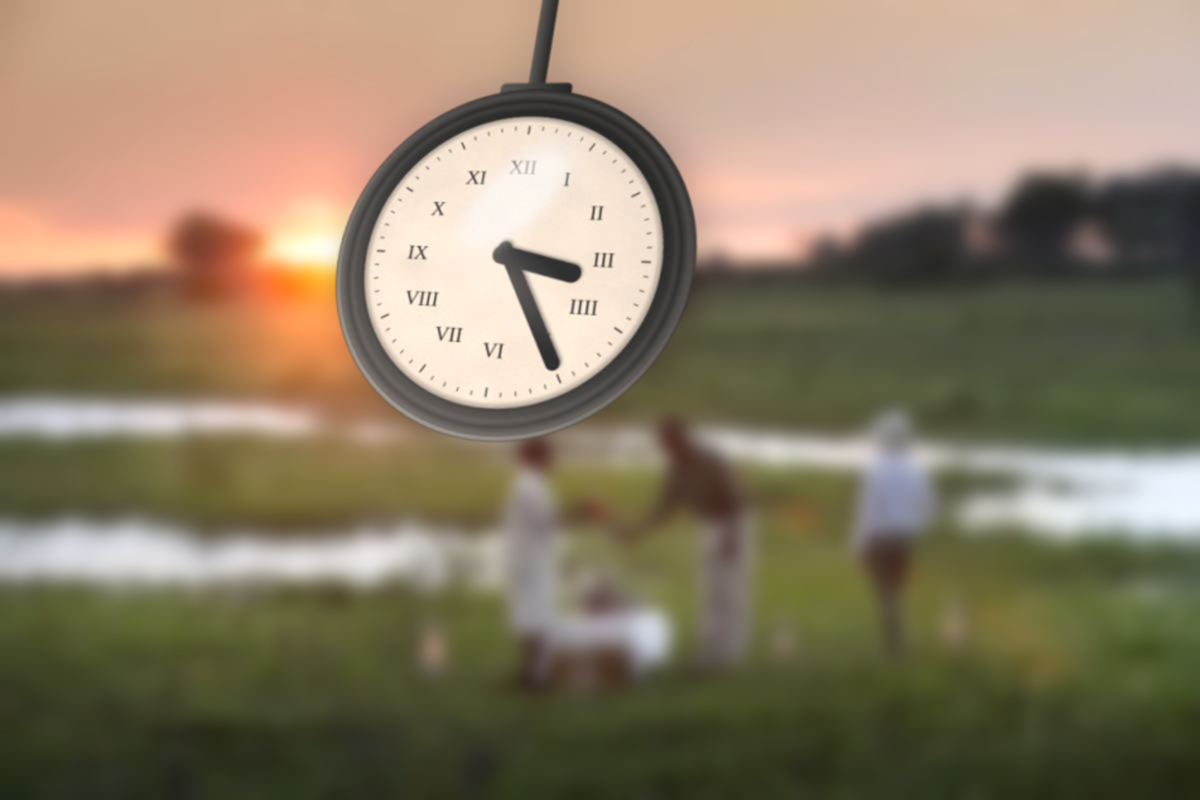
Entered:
3h25
